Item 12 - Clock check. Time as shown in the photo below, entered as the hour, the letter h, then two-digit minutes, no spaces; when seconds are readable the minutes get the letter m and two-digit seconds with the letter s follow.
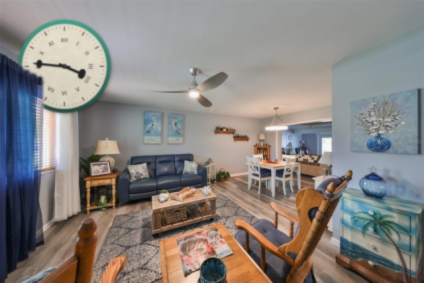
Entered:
3h46
